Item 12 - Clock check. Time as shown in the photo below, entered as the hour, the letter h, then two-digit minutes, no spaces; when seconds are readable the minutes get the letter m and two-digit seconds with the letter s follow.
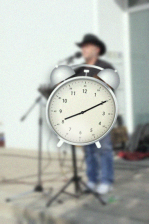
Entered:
8h10
